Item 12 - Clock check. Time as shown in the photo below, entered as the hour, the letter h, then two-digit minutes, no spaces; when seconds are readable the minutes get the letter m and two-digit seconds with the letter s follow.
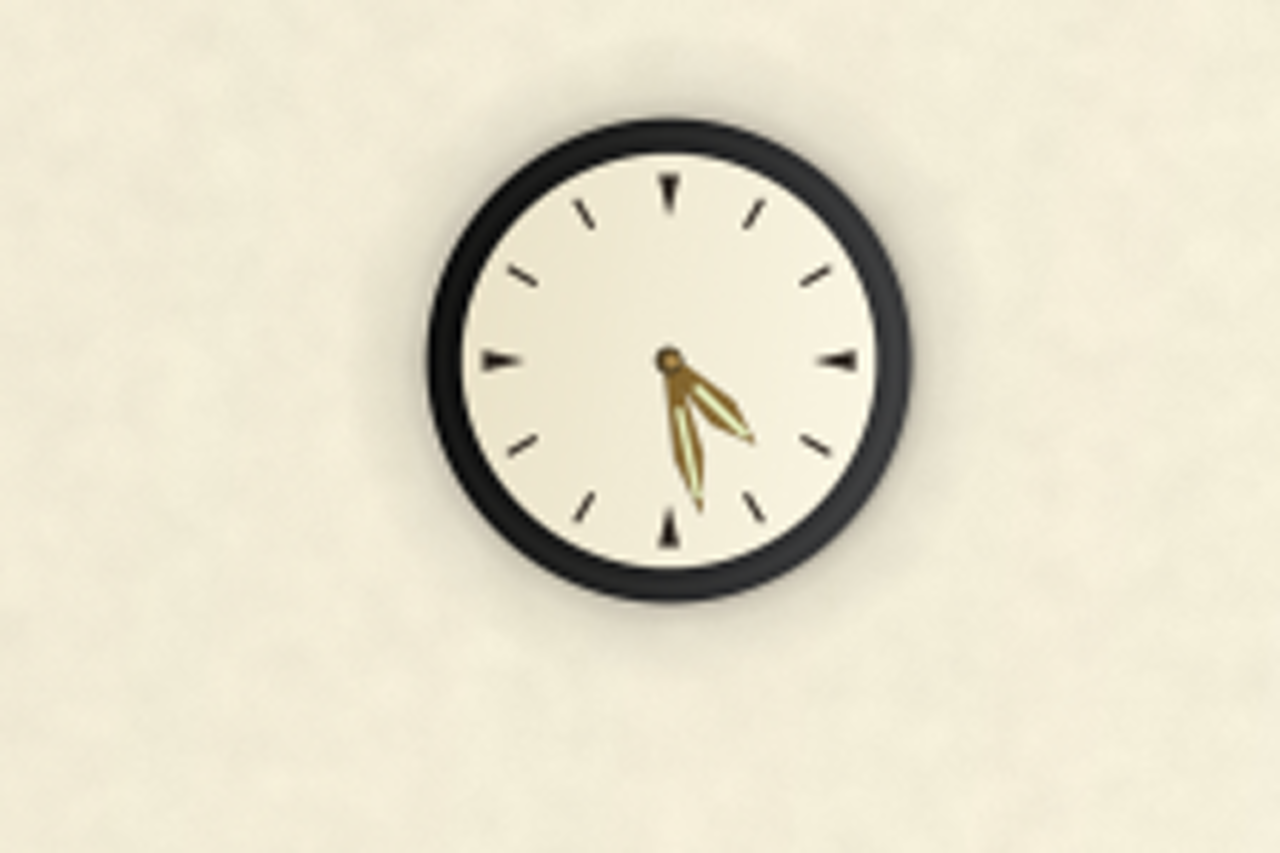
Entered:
4h28
